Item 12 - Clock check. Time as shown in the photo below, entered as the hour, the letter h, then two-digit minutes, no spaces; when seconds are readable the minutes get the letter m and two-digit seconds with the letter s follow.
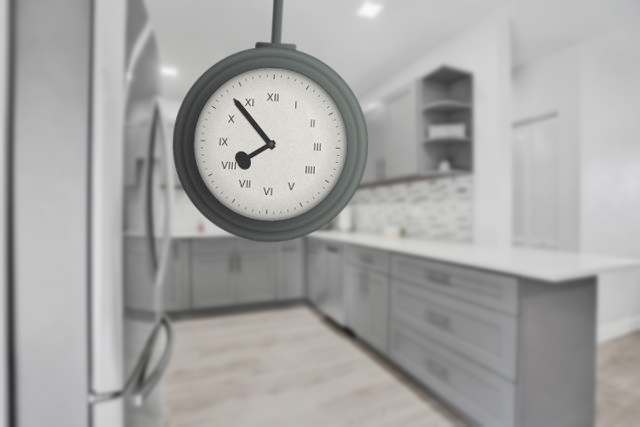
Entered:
7h53
